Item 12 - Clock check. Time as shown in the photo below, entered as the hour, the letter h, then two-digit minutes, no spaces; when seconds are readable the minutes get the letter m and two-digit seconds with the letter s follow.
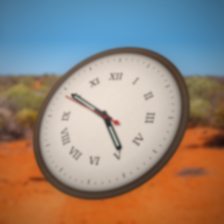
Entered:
4h49m49s
